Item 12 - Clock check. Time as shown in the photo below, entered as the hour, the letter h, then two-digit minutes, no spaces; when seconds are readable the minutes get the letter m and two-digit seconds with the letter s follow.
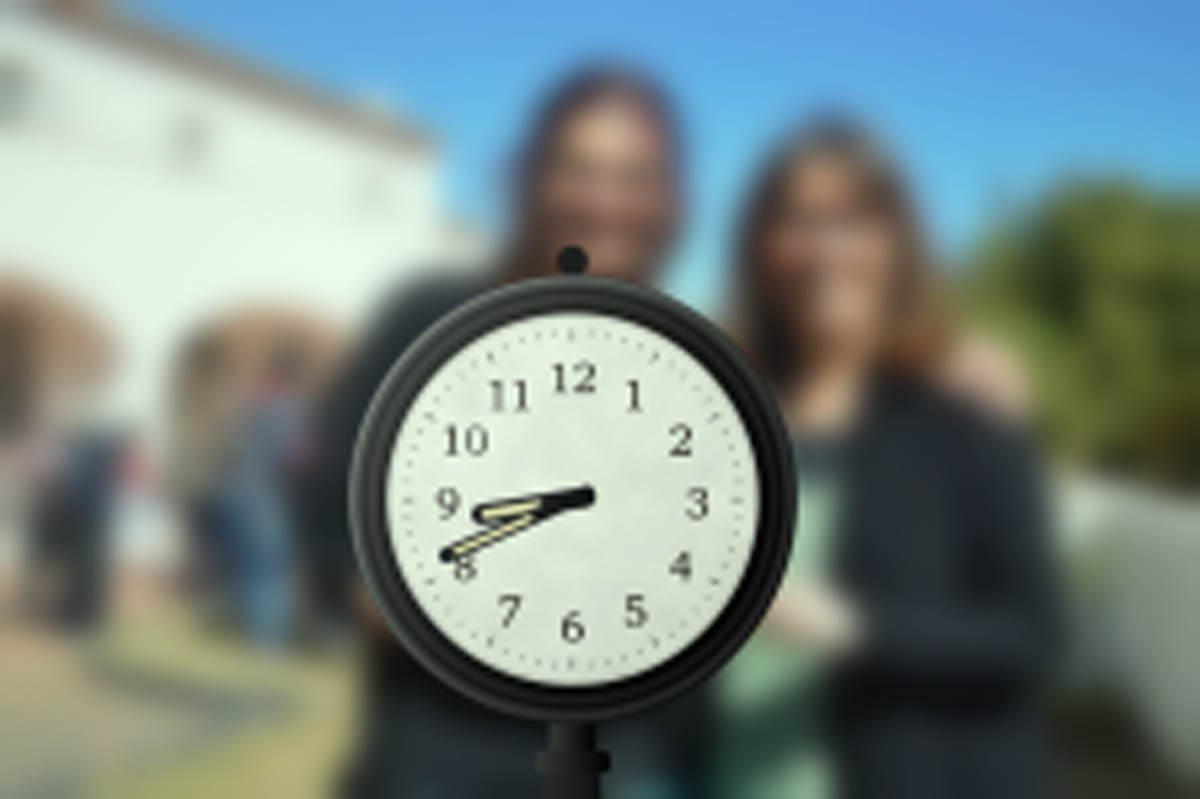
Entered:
8h41
